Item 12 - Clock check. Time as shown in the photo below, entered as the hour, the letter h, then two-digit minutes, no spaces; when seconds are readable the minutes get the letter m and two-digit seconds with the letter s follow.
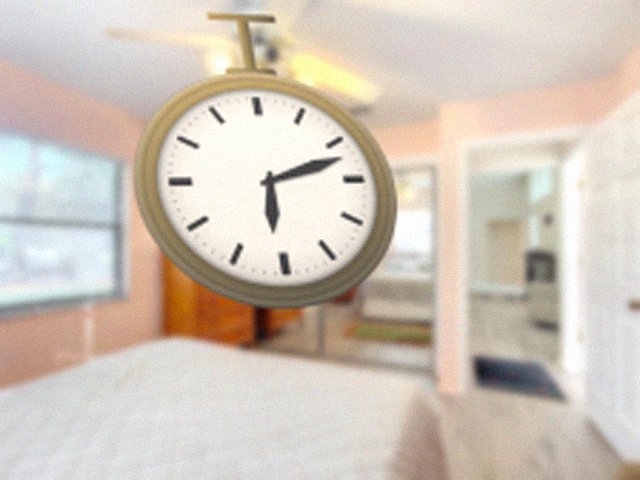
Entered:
6h12
